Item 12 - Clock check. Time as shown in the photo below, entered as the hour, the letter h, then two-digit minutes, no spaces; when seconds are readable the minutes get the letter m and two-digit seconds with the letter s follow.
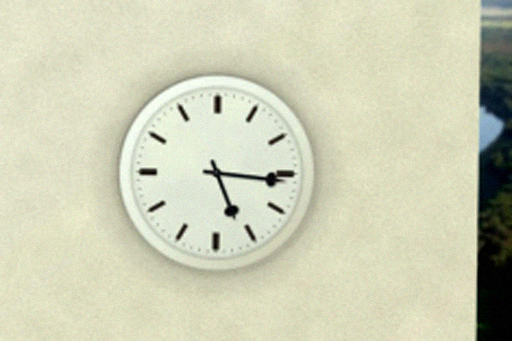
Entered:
5h16
